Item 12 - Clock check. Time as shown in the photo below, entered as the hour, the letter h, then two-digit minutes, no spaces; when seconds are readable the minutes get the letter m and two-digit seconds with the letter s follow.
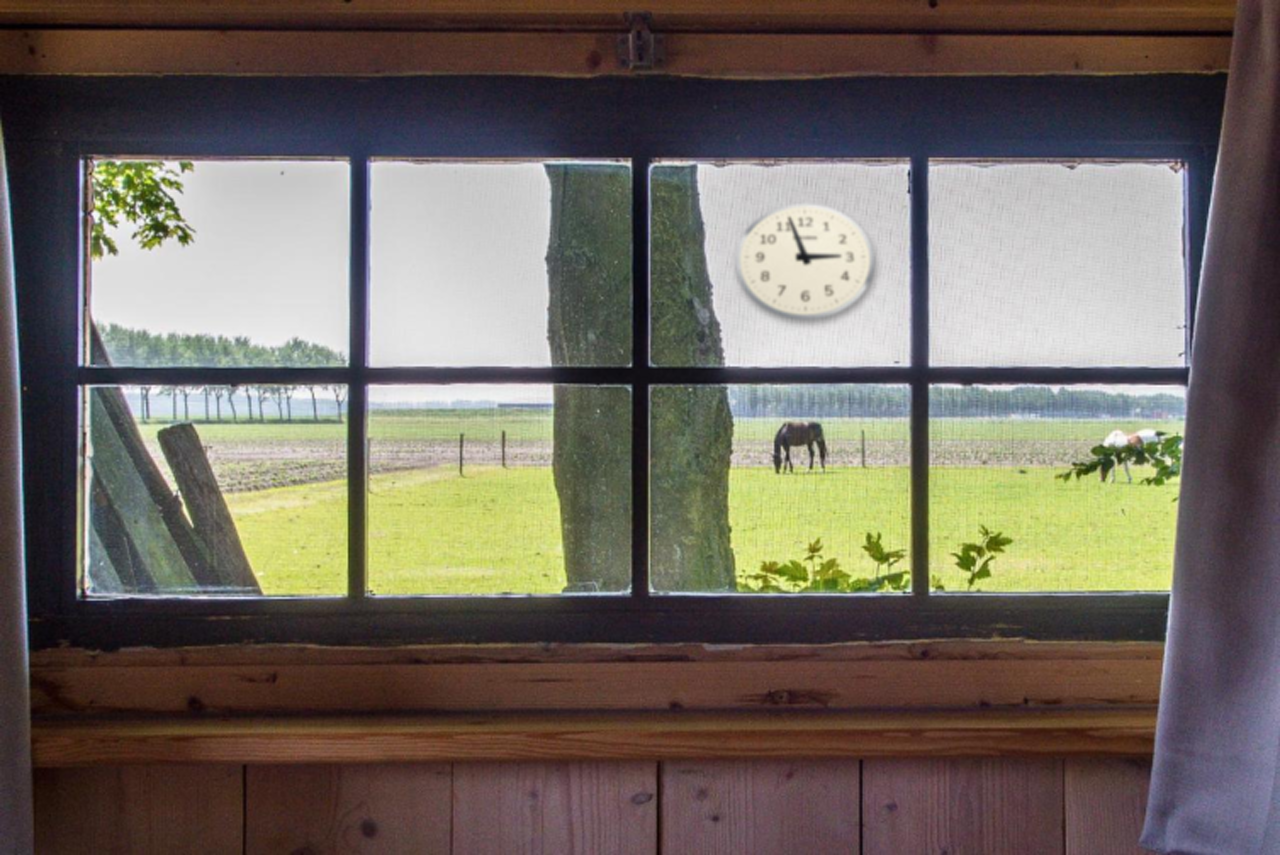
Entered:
2h57
